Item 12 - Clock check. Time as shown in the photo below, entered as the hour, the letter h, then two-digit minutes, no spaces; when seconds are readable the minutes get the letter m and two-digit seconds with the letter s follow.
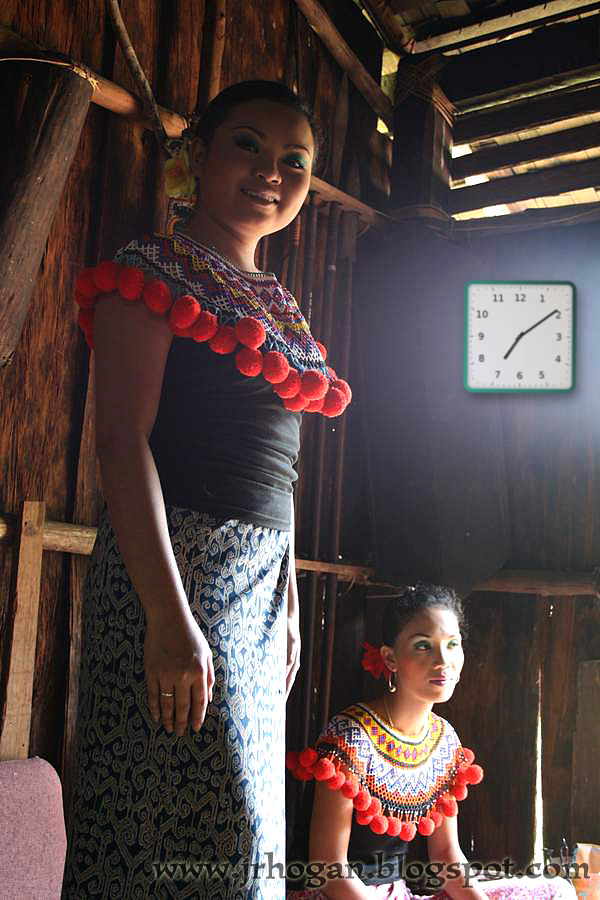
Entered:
7h09
